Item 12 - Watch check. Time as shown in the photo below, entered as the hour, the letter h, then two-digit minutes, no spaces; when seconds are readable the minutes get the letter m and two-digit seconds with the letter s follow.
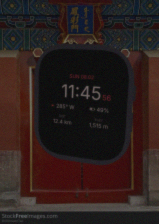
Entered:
11h45
